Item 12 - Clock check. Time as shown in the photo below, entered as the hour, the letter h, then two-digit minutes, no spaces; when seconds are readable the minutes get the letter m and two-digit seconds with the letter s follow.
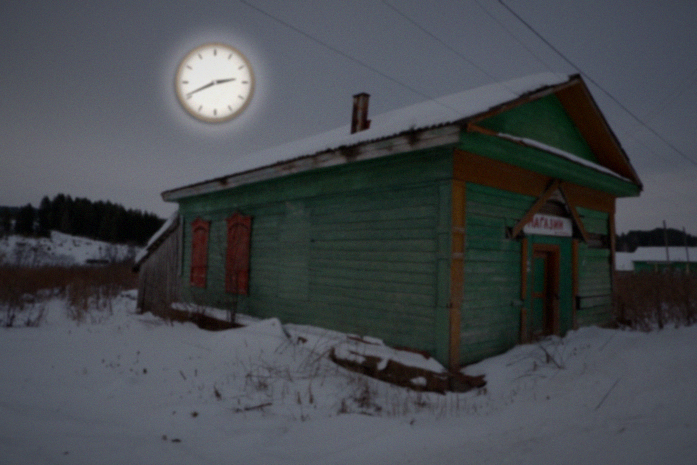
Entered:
2h41
